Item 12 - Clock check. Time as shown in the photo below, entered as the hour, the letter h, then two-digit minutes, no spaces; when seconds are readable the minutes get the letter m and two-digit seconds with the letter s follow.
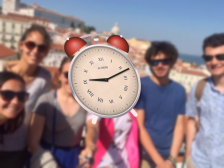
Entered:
9h12
